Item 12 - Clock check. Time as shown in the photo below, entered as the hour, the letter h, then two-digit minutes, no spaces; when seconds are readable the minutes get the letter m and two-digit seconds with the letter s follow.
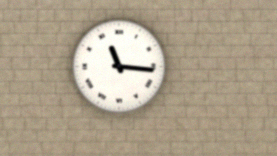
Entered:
11h16
